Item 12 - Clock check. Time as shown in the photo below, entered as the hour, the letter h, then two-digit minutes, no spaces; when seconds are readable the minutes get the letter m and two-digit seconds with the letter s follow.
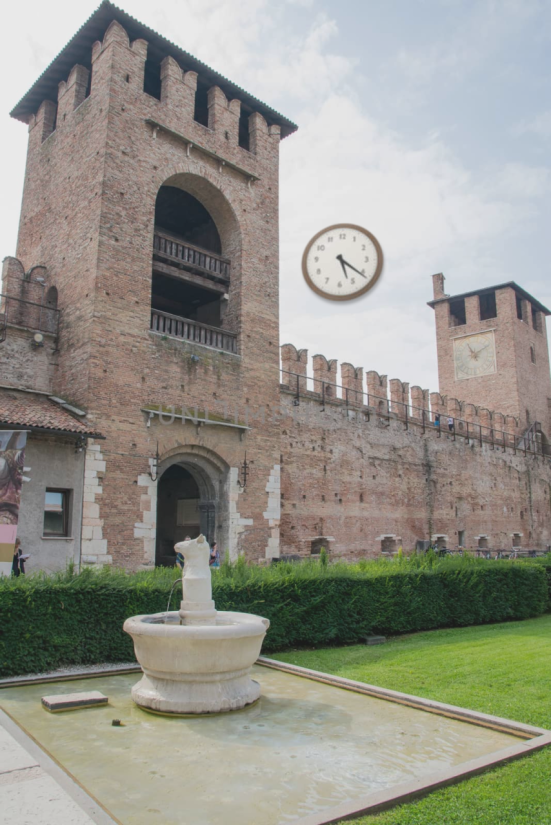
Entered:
5h21
